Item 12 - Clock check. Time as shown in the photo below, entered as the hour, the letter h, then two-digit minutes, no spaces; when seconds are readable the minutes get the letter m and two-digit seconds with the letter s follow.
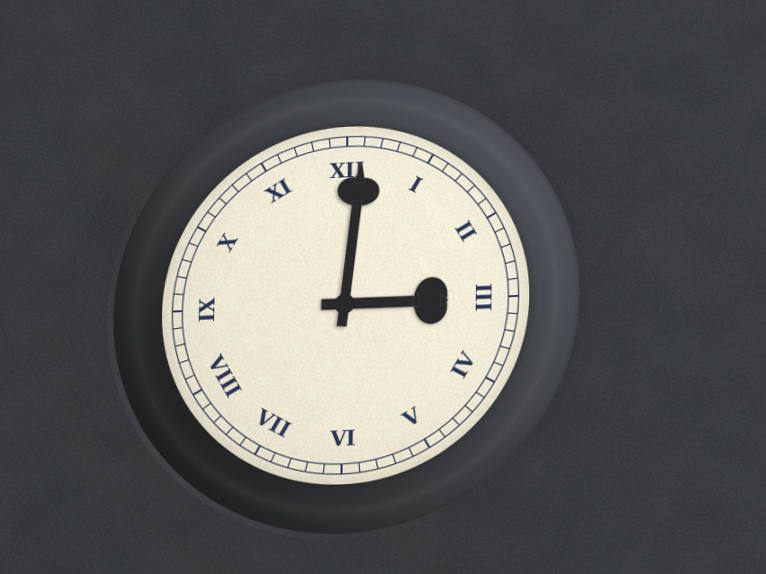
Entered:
3h01
